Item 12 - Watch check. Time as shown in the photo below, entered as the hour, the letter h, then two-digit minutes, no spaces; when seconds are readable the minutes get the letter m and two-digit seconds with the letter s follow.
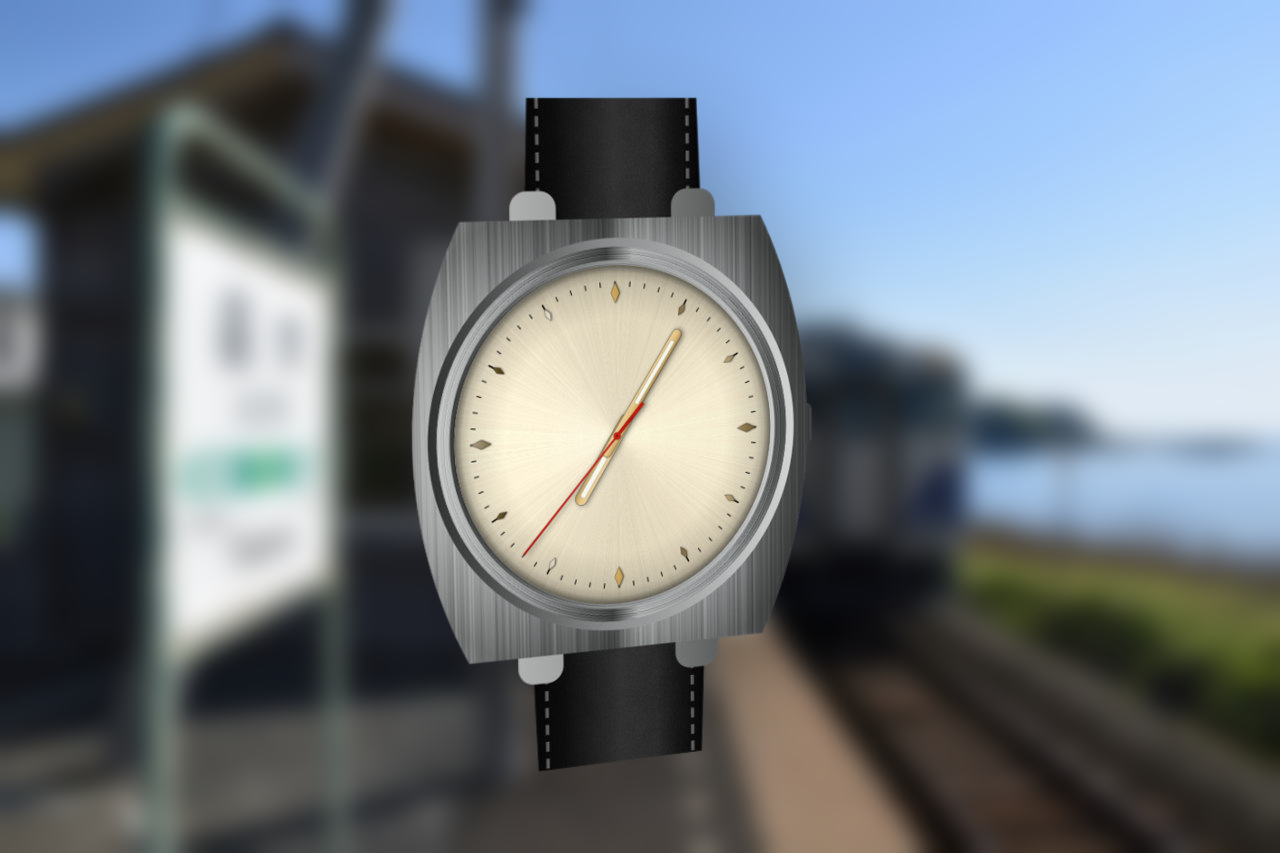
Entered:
7h05m37s
